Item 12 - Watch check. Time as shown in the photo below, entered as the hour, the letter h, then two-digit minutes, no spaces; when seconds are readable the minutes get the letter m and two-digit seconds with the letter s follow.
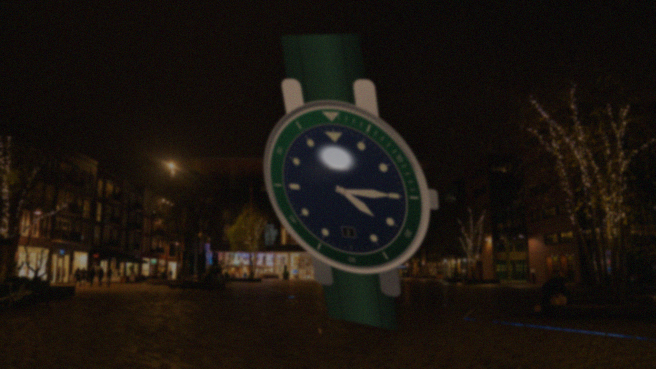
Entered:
4h15
